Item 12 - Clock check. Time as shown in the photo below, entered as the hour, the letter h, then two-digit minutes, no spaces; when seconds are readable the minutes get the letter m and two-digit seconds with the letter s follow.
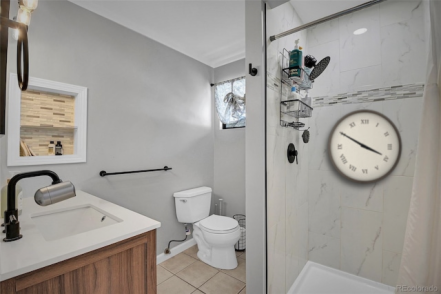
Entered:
3h50
